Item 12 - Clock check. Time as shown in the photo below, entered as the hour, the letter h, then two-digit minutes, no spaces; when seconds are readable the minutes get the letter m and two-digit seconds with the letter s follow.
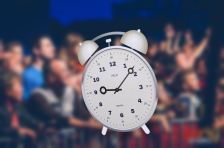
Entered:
9h08
